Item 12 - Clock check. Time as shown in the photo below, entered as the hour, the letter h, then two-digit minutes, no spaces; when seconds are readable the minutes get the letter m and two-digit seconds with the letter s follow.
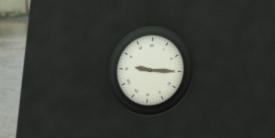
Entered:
9h15
